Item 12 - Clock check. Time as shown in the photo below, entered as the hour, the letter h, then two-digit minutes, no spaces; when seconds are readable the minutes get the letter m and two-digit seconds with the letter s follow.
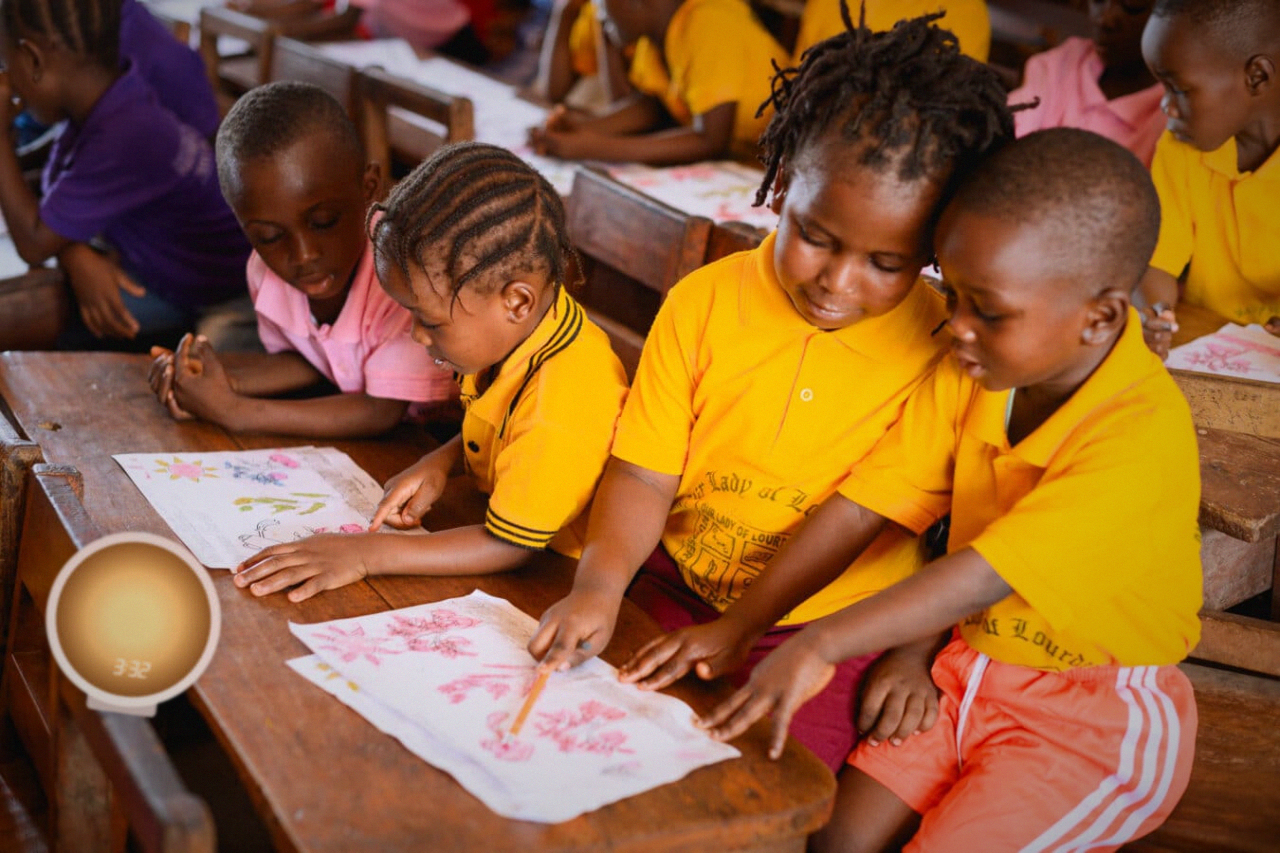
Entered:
3h32
